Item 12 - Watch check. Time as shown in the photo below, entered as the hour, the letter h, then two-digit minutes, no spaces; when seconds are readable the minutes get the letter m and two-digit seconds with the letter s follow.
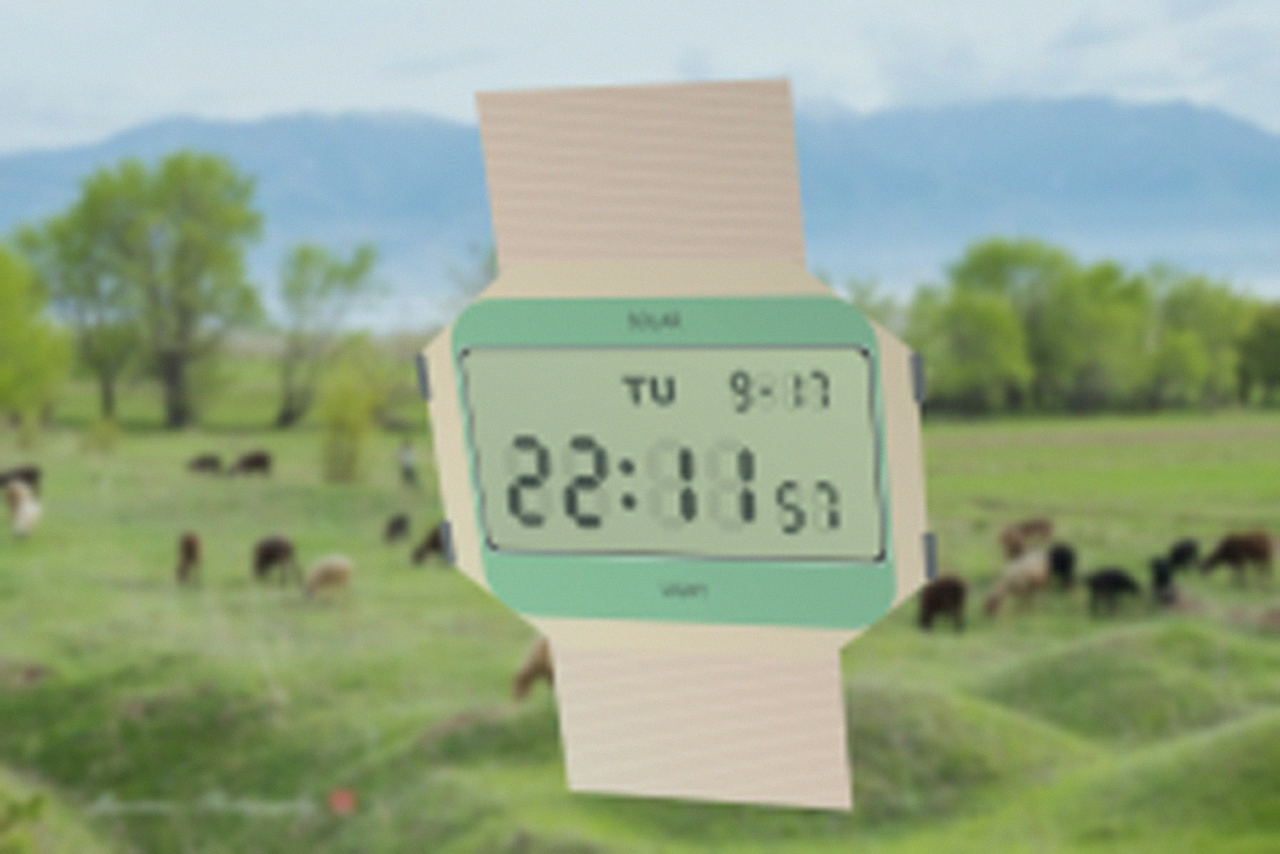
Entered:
22h11m57s
